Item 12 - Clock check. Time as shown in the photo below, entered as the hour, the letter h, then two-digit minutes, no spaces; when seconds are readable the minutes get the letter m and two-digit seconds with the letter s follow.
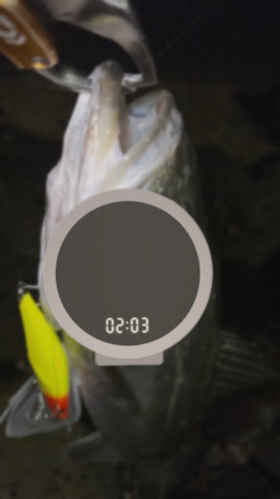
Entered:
2h03
